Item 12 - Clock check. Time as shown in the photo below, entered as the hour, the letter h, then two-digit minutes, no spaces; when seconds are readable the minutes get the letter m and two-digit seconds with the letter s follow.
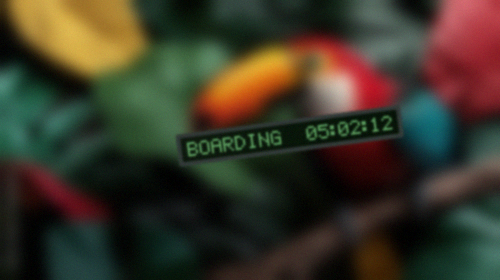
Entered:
5h02m12s
